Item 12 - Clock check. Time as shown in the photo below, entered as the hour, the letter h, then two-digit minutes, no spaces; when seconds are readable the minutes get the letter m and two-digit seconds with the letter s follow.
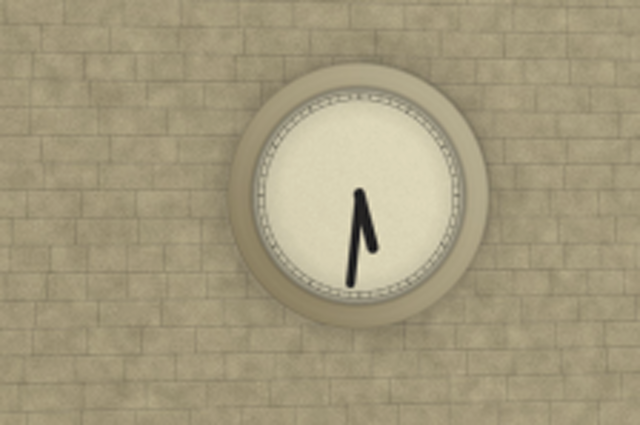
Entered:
5h31
